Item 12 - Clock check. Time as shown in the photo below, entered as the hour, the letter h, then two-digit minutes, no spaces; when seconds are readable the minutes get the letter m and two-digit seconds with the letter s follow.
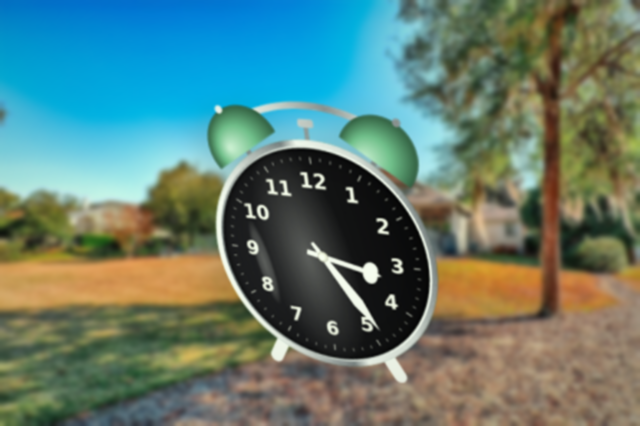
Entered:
3h24
